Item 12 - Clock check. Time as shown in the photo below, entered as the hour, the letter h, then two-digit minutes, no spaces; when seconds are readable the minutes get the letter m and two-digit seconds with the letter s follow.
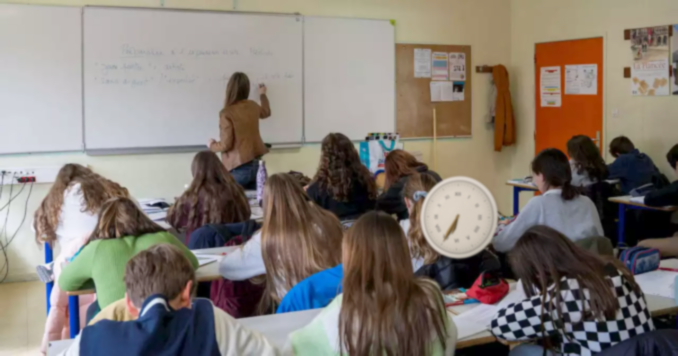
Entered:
6h35
